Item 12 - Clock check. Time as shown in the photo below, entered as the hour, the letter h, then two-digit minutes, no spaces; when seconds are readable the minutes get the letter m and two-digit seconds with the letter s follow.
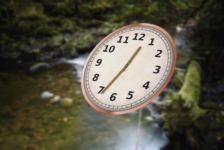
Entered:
12h34
